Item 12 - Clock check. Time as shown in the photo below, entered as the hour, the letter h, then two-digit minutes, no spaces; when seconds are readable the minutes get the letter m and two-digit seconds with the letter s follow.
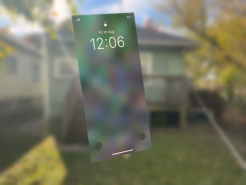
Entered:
12h06
